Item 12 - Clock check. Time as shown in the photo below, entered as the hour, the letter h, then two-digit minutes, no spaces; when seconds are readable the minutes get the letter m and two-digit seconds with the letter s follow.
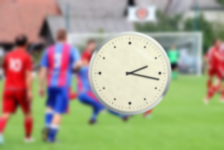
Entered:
2h17
